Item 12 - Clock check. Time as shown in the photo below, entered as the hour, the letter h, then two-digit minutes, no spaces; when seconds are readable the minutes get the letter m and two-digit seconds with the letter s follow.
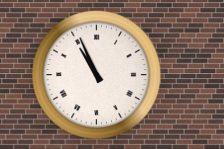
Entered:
10h56
